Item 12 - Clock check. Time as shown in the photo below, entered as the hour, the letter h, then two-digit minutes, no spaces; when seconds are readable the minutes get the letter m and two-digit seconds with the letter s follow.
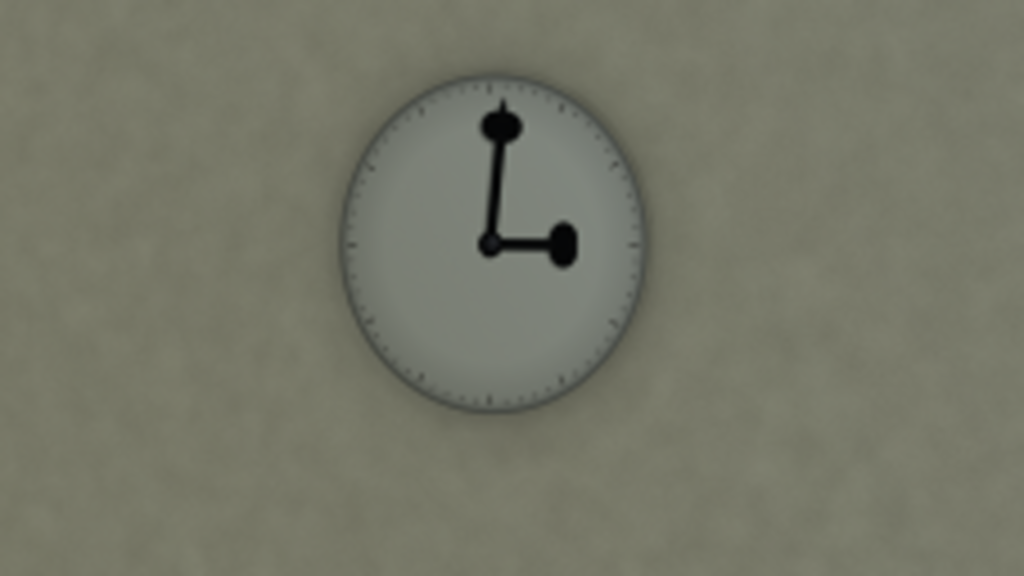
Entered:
3h01
